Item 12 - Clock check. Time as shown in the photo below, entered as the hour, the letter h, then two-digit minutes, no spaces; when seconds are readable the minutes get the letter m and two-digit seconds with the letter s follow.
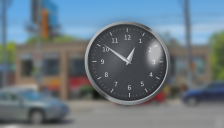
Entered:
12h51
